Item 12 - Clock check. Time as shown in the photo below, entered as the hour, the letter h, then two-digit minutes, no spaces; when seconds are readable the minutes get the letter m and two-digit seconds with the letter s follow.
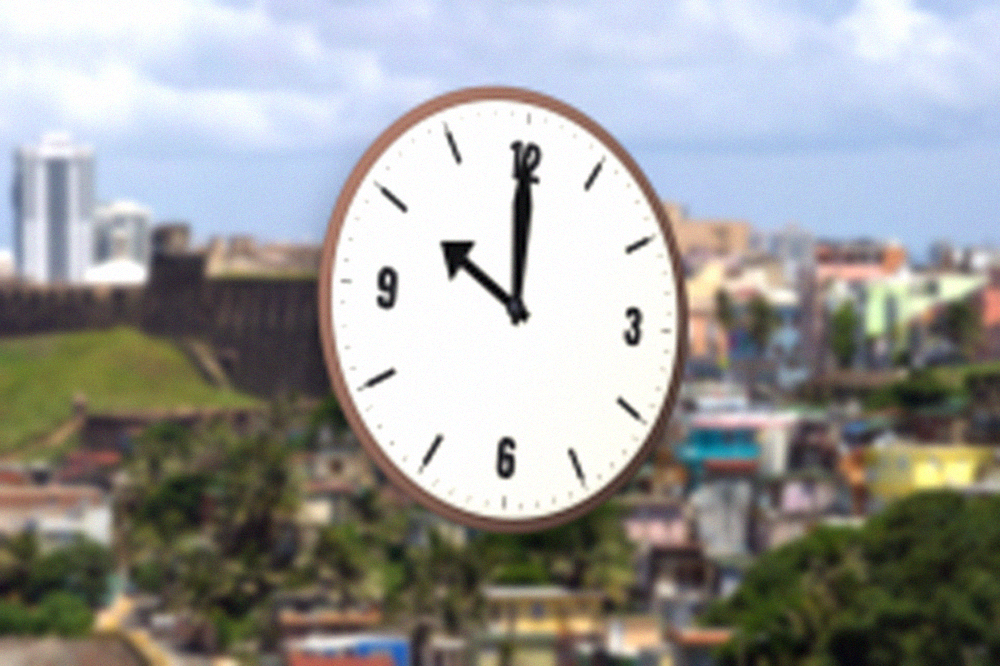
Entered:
10h00
